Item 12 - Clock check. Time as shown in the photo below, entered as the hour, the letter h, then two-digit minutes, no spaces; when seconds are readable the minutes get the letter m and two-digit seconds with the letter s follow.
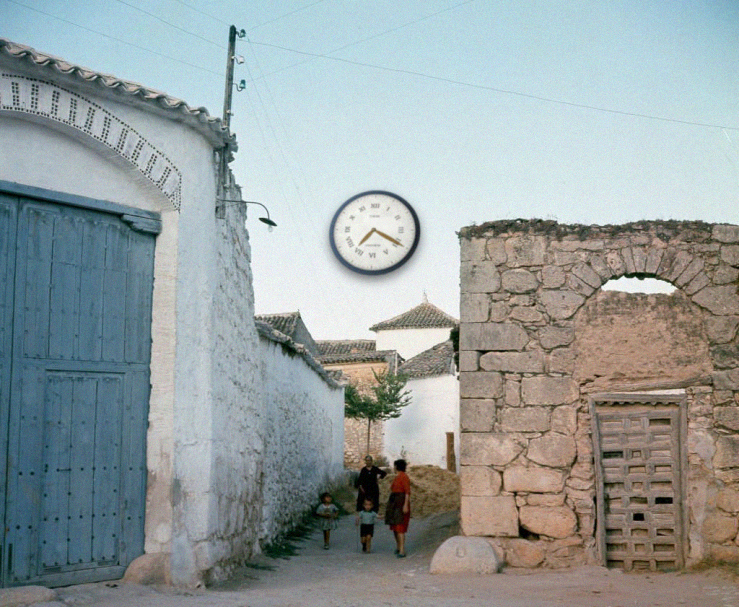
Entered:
7h20
